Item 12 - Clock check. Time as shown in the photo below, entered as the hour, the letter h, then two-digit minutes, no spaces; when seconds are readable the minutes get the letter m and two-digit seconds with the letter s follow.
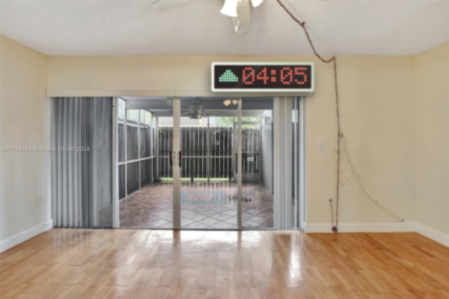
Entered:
4h05
